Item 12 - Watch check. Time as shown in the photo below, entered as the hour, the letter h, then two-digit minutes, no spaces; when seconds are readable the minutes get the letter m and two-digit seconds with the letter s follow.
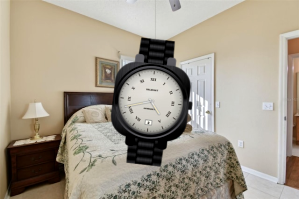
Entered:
4h42
